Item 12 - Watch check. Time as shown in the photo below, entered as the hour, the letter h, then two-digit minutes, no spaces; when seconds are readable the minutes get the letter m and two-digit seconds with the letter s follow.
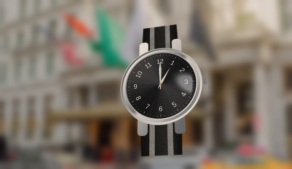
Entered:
1h00
